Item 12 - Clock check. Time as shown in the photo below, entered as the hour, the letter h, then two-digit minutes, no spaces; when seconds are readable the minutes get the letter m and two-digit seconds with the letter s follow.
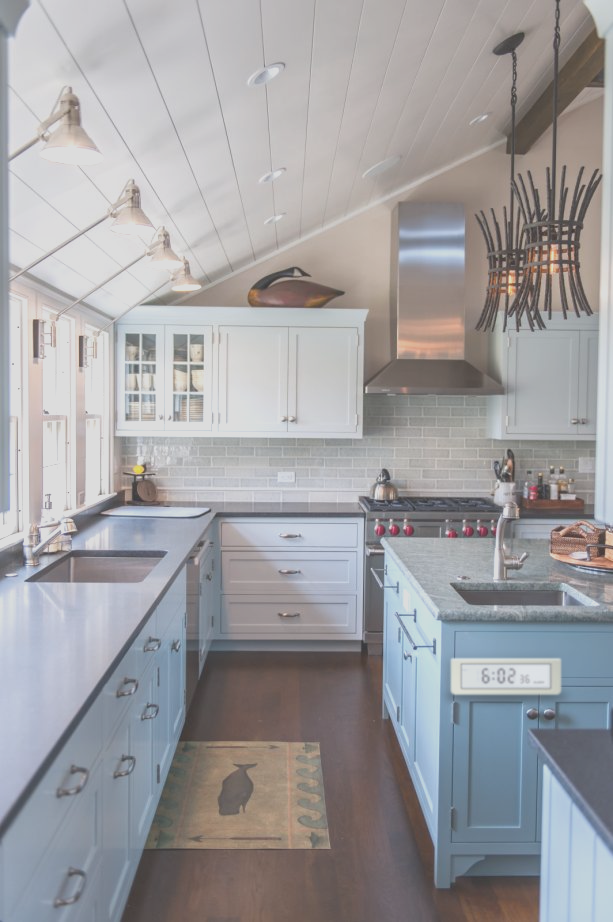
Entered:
6h02
